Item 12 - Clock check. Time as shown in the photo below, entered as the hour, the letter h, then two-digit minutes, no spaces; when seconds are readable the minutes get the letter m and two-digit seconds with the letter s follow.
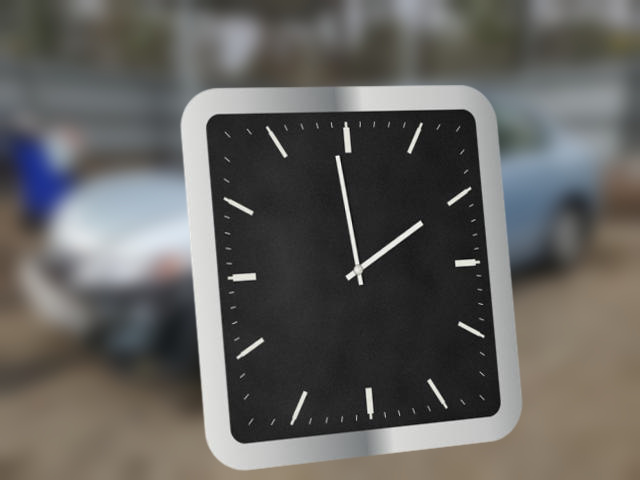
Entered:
1h59
